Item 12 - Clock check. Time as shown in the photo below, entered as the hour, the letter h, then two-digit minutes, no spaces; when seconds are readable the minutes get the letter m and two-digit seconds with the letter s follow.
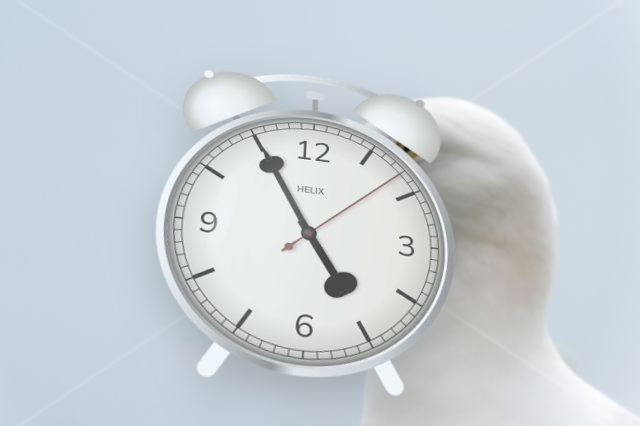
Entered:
4h55m08s
